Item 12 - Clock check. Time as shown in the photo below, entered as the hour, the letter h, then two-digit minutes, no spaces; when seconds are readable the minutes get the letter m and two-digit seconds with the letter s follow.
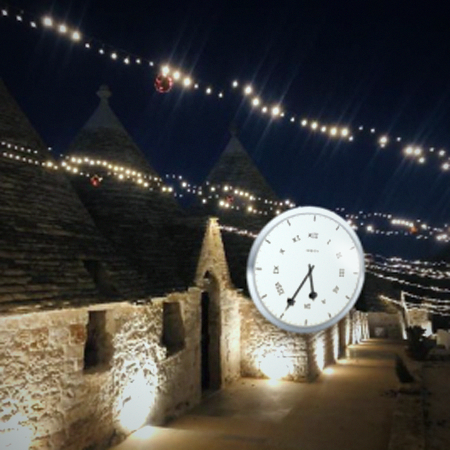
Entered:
5h35
